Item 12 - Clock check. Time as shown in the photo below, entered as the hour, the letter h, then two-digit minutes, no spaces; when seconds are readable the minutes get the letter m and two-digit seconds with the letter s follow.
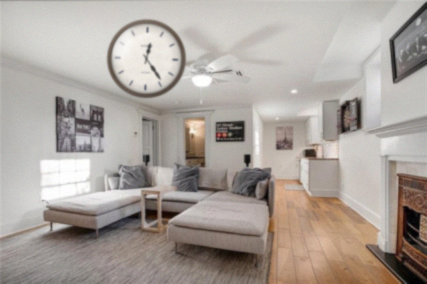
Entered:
12h24
